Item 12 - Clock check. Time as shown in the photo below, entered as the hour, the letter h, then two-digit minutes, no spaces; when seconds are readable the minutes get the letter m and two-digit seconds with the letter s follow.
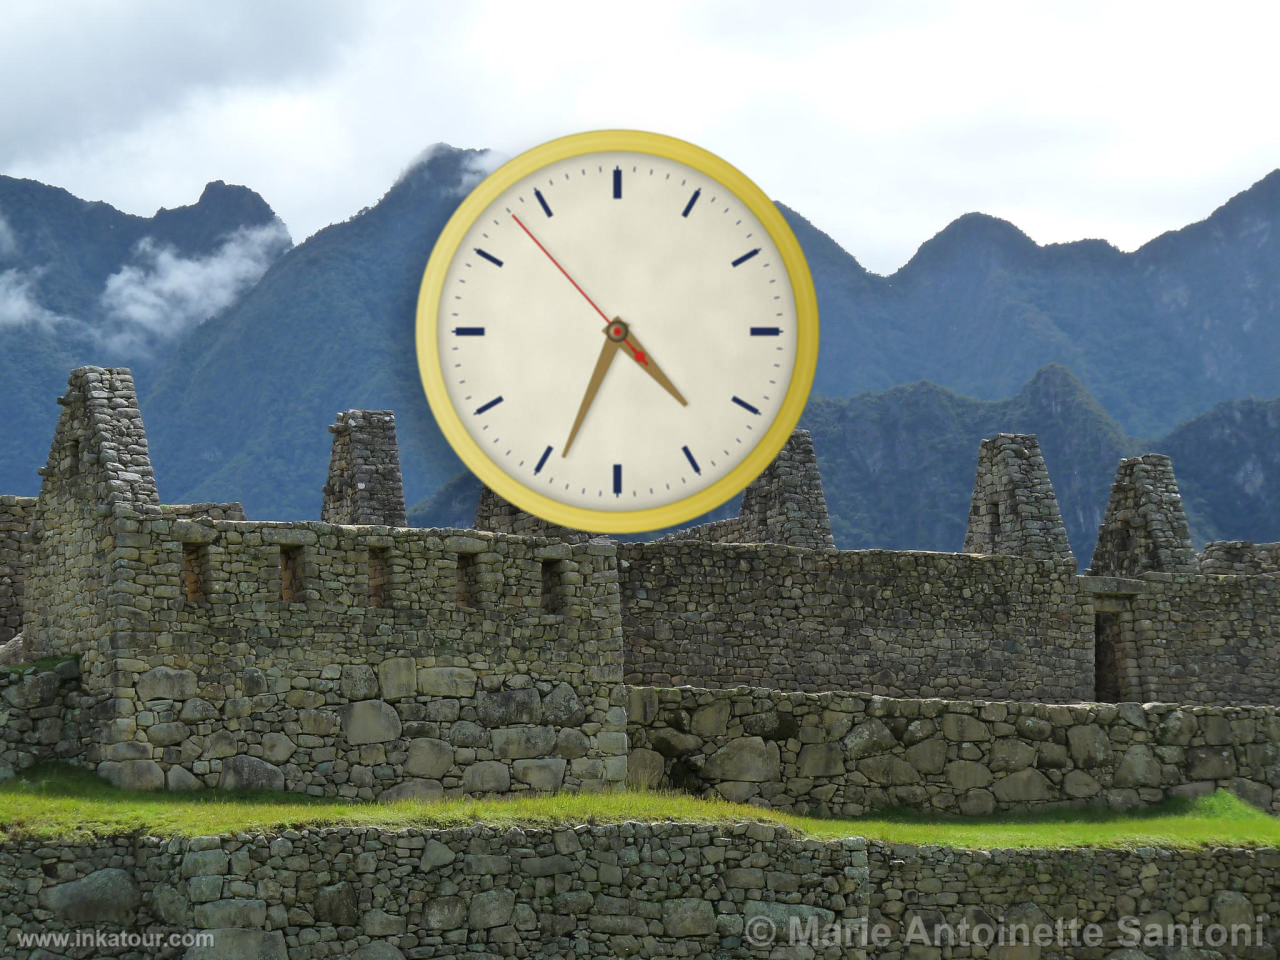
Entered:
4h33m53s
